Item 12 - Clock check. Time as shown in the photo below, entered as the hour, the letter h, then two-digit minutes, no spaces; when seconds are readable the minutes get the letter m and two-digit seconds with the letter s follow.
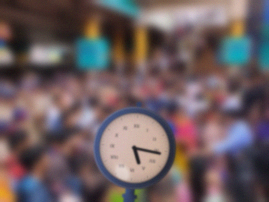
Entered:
5h16
